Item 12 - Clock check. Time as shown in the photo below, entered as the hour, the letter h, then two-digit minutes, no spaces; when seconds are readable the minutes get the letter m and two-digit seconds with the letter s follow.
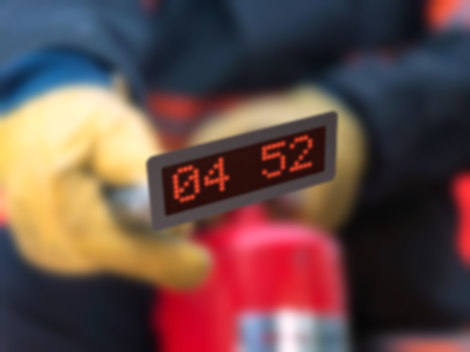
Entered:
4h52
